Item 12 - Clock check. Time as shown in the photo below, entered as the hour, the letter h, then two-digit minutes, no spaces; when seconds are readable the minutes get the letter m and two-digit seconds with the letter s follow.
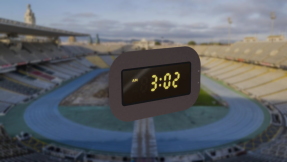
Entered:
3h02
